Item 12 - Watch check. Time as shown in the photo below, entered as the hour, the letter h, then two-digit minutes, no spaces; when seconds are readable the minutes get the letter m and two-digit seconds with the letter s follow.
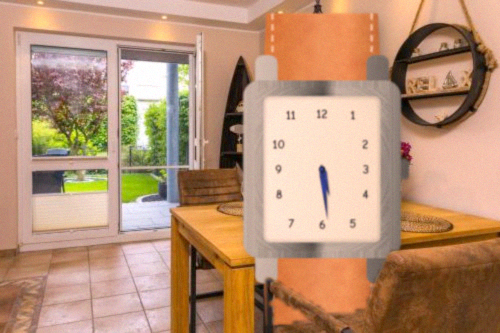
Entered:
5h29
